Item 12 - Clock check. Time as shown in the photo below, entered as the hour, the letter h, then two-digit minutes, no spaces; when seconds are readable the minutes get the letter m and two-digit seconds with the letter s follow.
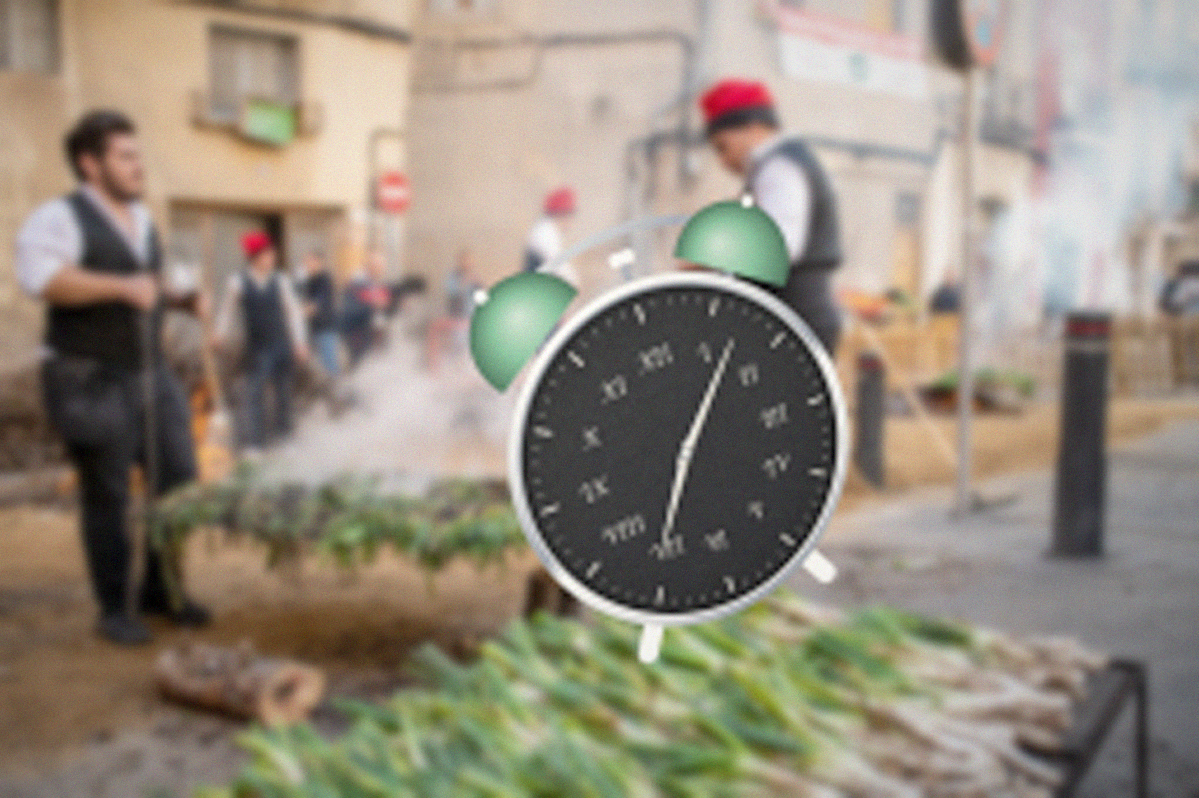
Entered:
7h07
